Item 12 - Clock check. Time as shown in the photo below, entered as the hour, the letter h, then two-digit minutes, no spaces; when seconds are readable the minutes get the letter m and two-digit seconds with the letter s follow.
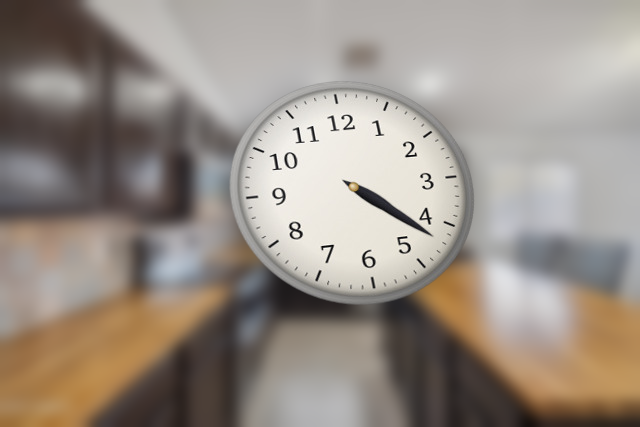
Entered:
4h22
